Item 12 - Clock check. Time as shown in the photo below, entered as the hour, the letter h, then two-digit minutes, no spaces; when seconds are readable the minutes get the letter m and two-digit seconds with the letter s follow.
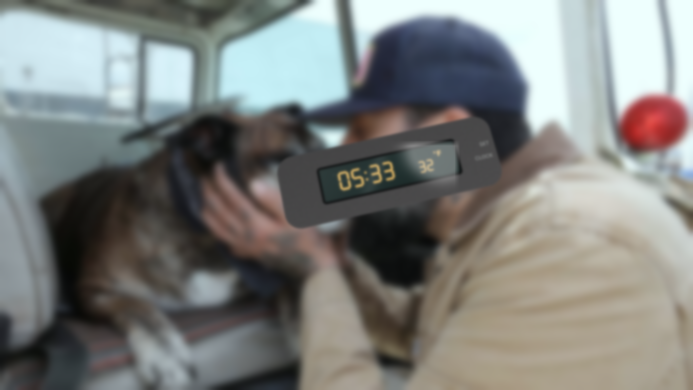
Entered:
5h33
